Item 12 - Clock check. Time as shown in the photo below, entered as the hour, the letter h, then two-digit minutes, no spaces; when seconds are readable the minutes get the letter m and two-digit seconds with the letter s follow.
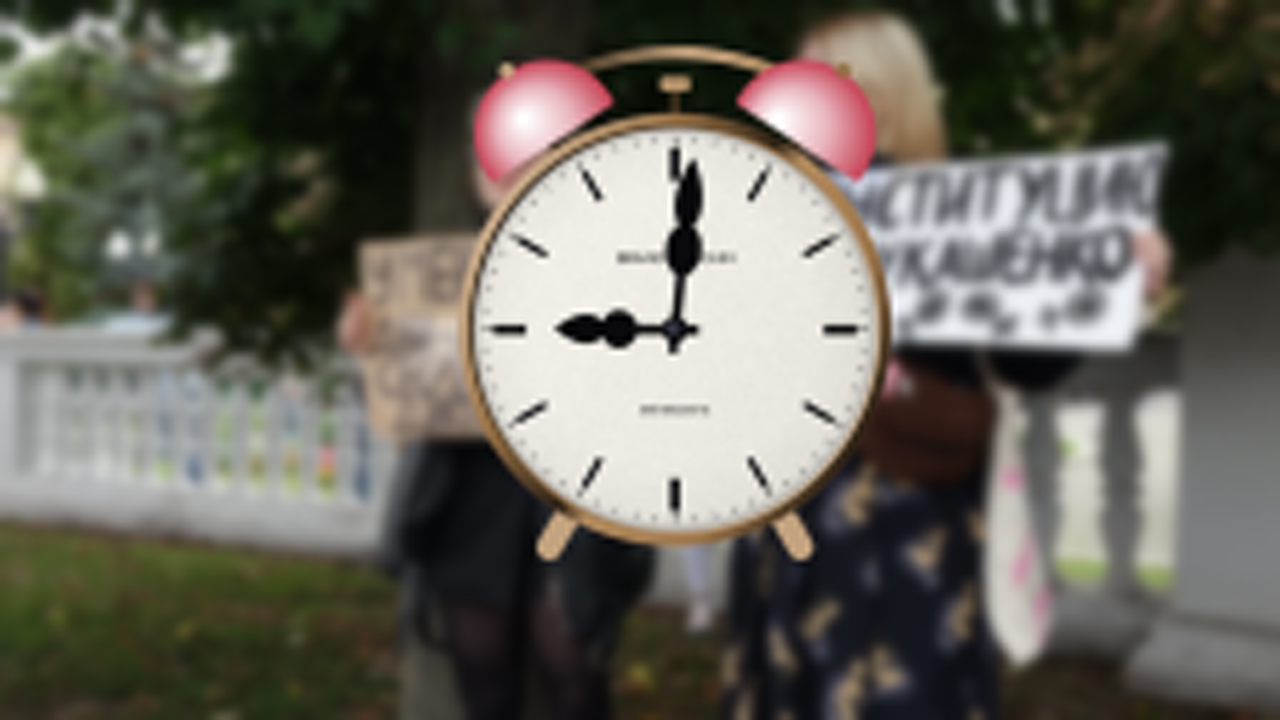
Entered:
9h01
